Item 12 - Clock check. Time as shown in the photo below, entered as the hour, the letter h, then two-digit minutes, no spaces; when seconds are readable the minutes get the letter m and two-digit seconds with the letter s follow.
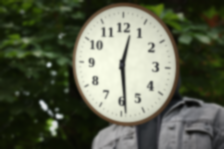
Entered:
12h29
